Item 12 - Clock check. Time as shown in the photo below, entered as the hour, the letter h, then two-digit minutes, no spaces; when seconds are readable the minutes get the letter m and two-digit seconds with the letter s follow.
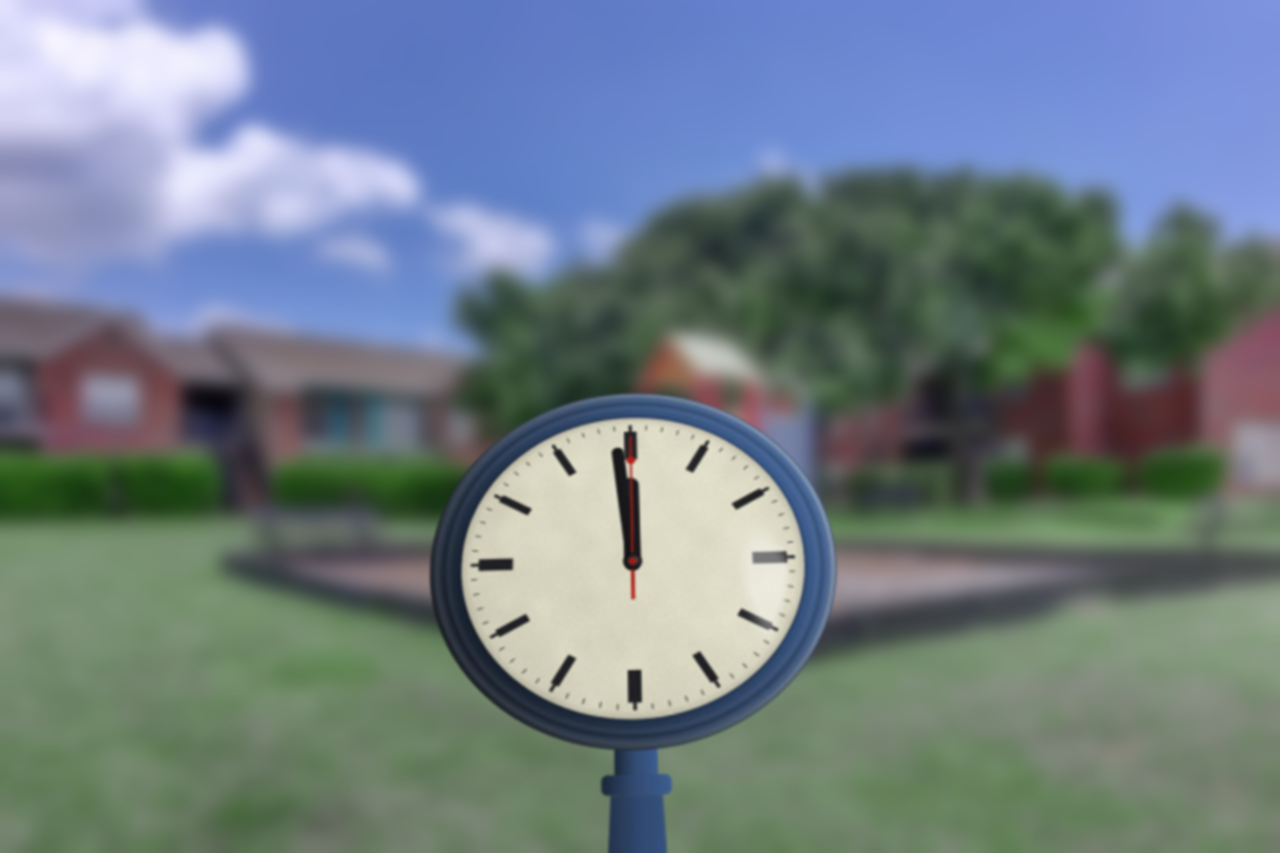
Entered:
11h59m00s
